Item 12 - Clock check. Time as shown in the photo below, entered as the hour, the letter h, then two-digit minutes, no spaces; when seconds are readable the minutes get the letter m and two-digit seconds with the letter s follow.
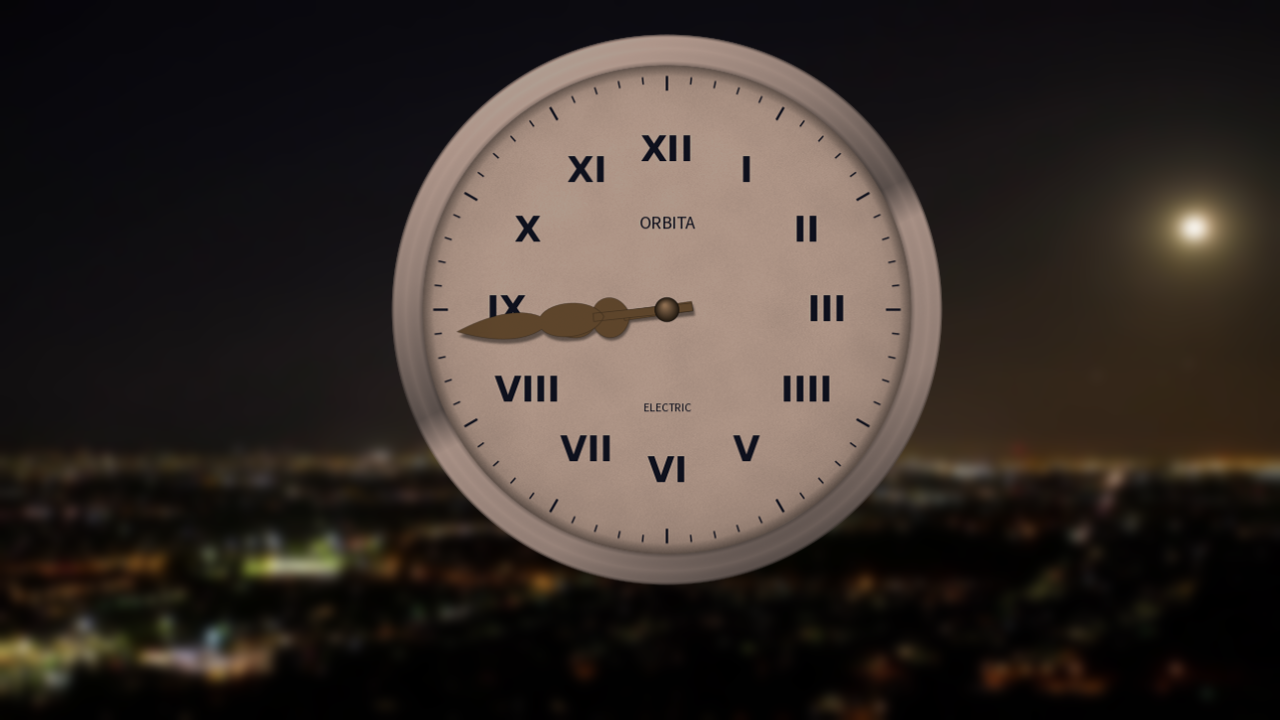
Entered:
8h44
